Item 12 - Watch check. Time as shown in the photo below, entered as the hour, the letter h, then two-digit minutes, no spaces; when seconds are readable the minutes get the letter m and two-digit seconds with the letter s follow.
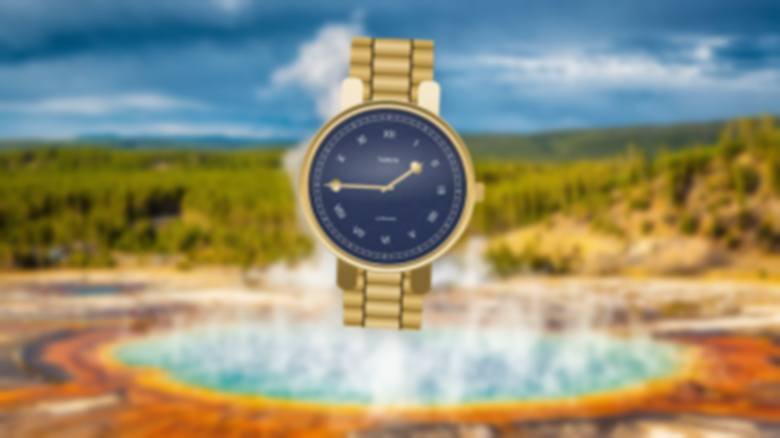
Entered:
1h45
